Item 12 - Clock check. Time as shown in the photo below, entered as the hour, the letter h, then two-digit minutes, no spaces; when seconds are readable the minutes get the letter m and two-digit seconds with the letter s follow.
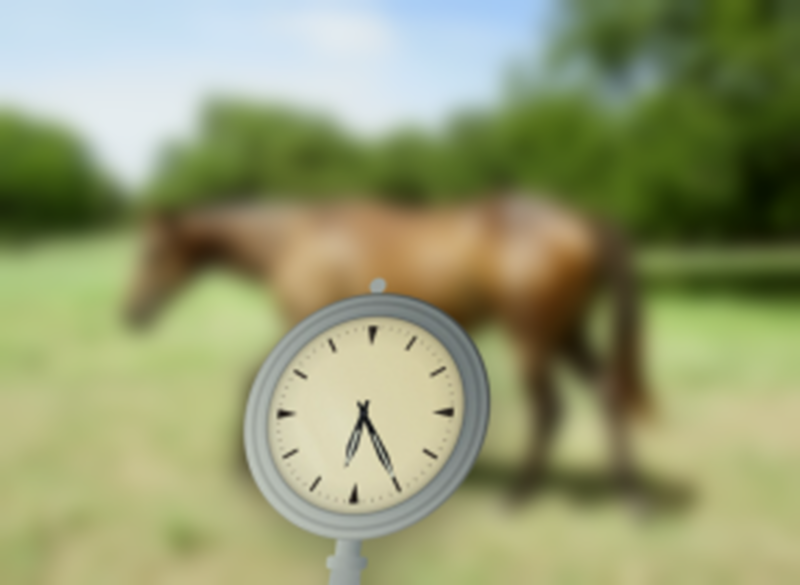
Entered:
6h25
